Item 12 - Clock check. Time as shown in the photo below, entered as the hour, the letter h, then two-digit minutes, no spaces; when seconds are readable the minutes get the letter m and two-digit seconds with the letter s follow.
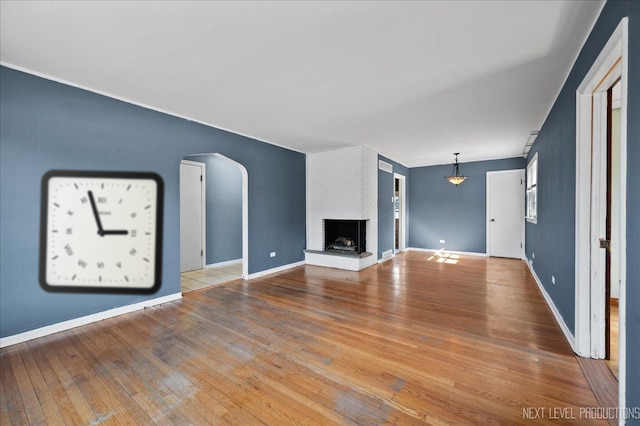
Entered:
2h57
